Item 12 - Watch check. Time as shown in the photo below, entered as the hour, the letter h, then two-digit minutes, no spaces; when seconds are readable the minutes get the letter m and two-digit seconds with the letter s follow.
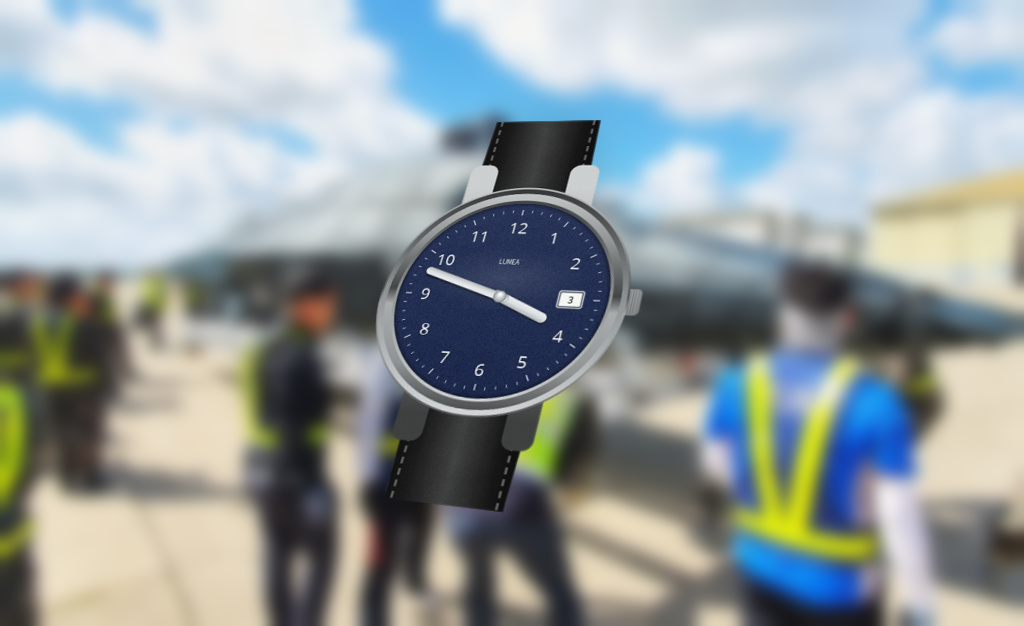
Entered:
3h48
